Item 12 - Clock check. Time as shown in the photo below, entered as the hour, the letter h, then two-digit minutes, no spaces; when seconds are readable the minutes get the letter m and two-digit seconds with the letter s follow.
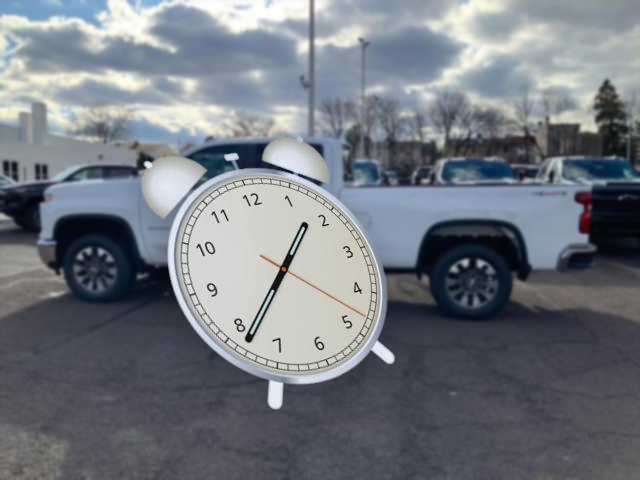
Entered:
1h38m23s
